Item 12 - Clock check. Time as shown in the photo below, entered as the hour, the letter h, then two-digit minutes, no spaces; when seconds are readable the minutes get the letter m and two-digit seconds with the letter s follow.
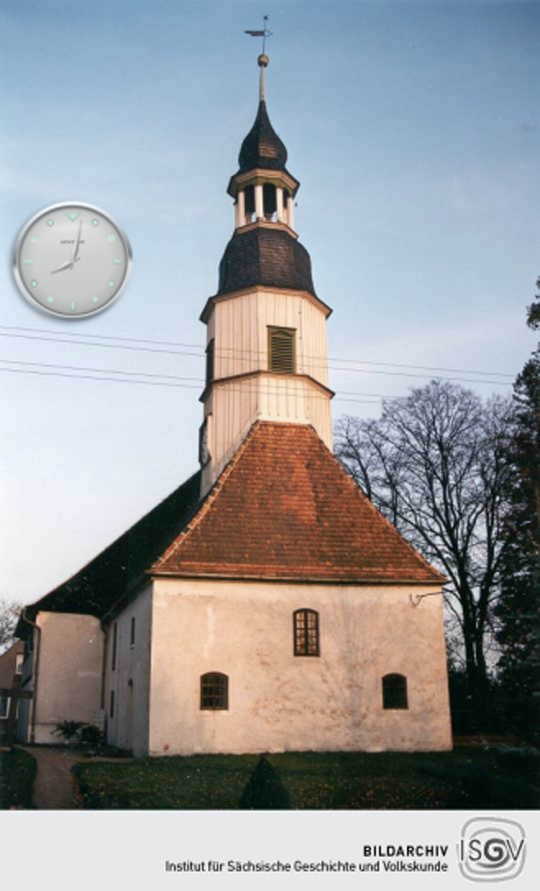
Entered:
8h02
